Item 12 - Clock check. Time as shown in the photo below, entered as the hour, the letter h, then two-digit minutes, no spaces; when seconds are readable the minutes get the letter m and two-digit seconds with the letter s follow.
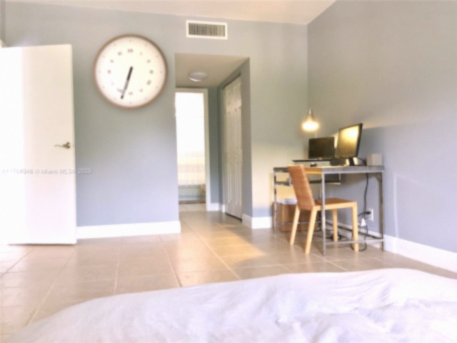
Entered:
6h33
